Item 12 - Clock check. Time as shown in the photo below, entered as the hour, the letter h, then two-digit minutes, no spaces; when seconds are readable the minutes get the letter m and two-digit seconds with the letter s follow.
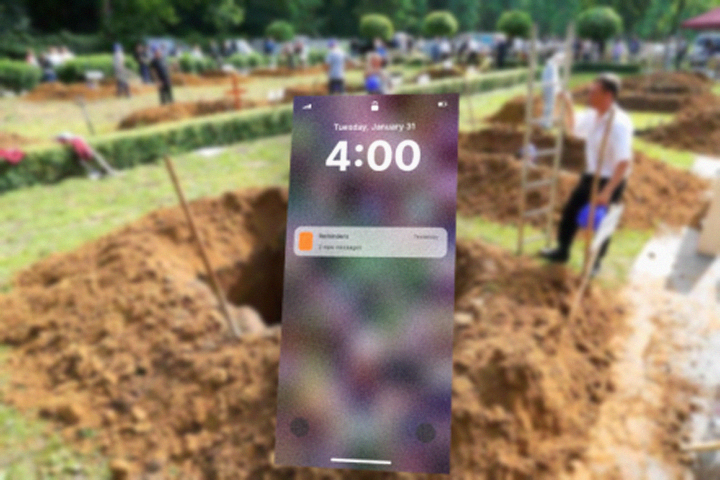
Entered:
4h00
